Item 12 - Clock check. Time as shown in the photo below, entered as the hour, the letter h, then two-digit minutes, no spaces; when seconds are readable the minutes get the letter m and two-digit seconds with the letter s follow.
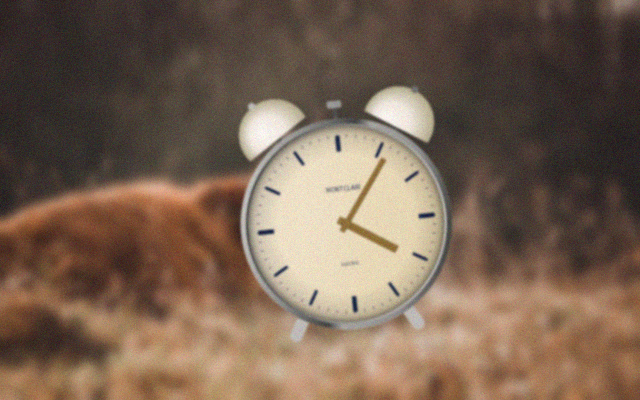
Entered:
4h06
